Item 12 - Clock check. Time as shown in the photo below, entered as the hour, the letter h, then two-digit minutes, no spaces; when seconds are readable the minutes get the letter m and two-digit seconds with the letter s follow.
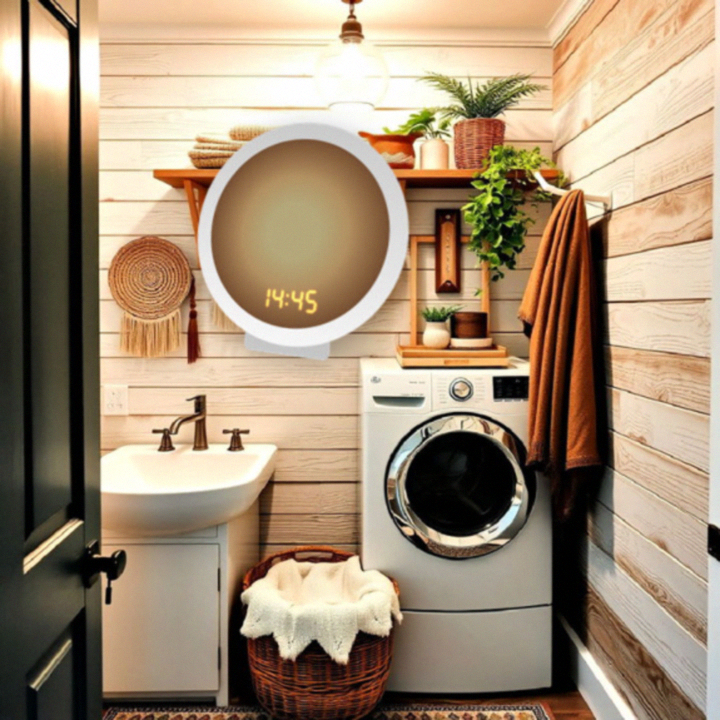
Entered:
14h45
